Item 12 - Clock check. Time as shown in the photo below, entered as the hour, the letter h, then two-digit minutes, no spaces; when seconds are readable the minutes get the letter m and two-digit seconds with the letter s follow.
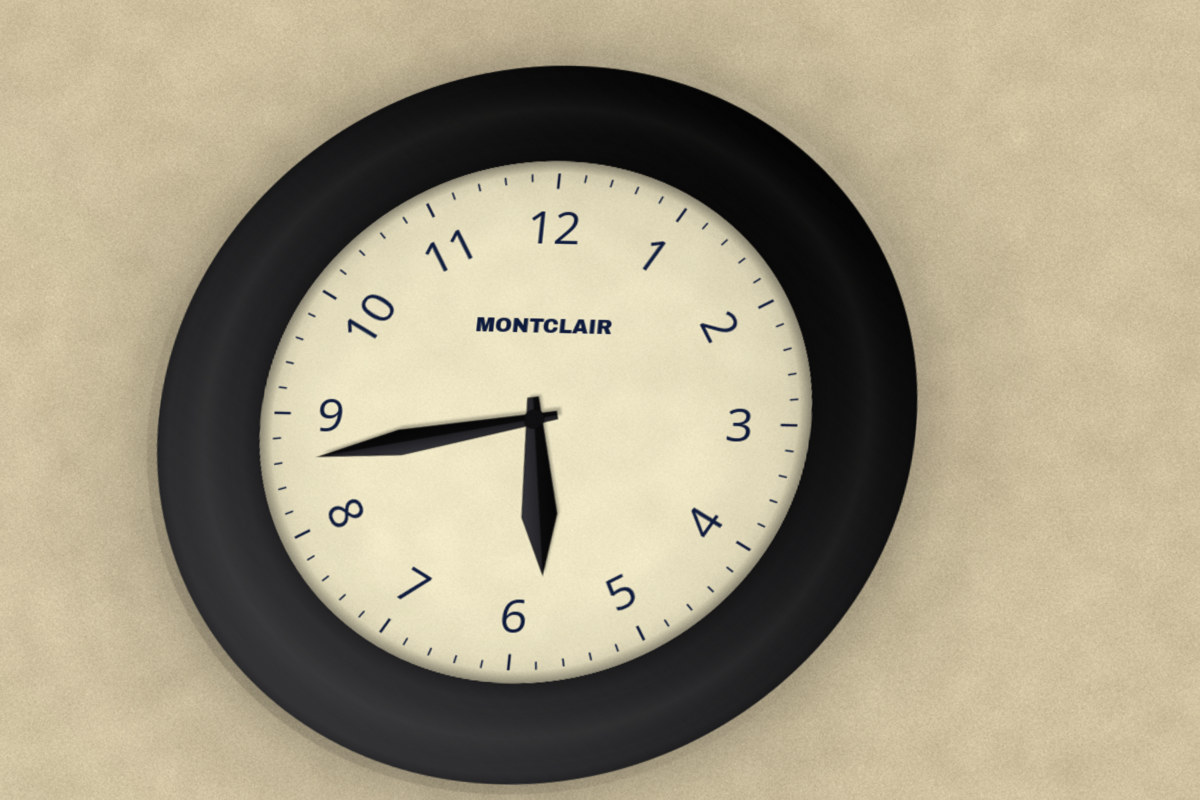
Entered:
5h43
